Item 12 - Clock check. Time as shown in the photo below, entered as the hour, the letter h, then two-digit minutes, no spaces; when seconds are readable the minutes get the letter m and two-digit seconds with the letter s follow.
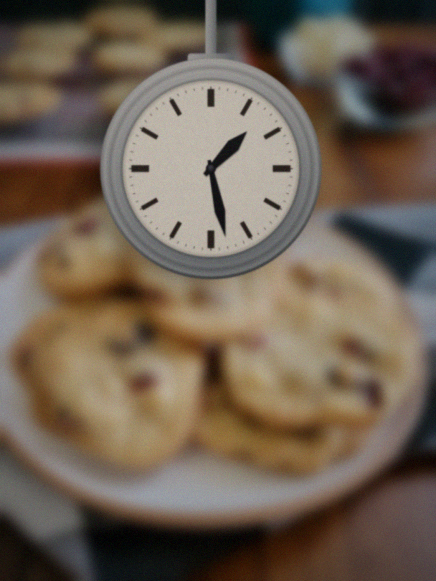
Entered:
1h28
